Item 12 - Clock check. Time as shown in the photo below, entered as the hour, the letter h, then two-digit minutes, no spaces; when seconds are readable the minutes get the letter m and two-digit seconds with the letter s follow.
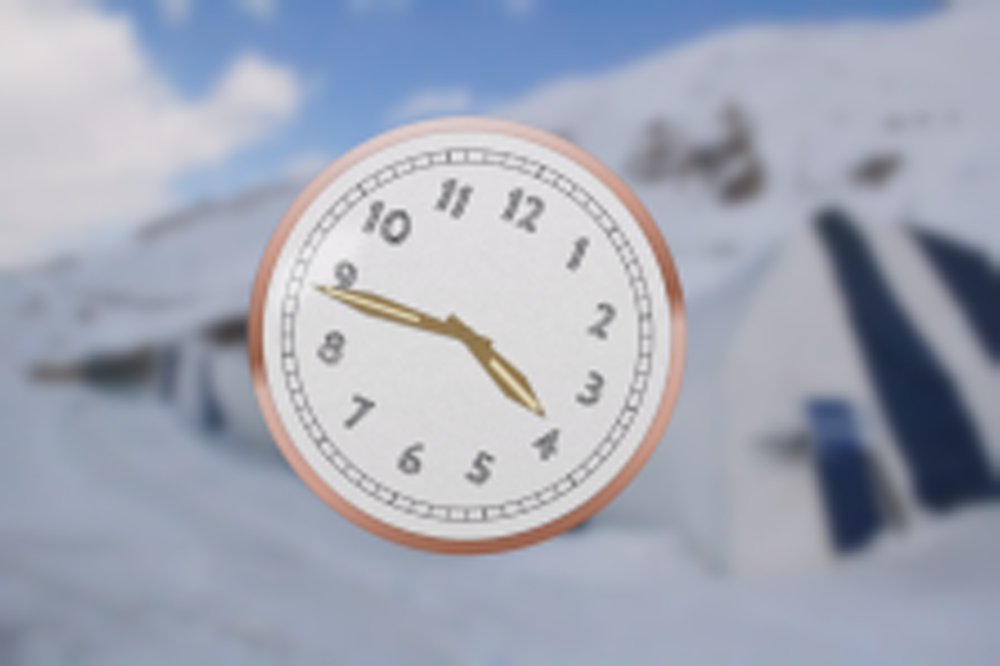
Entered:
3h44
